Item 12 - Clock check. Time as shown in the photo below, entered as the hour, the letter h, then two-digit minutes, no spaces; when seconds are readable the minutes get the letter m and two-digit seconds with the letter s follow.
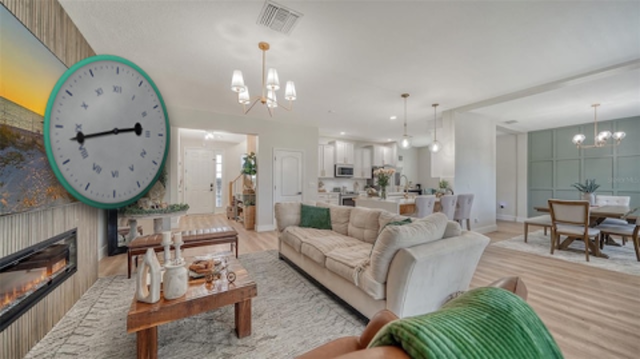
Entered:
2h43
